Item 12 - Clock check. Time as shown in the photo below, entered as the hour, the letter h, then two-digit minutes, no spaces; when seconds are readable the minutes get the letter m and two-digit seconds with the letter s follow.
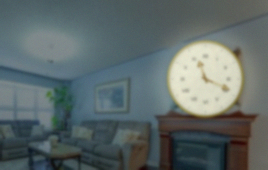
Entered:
11h19
